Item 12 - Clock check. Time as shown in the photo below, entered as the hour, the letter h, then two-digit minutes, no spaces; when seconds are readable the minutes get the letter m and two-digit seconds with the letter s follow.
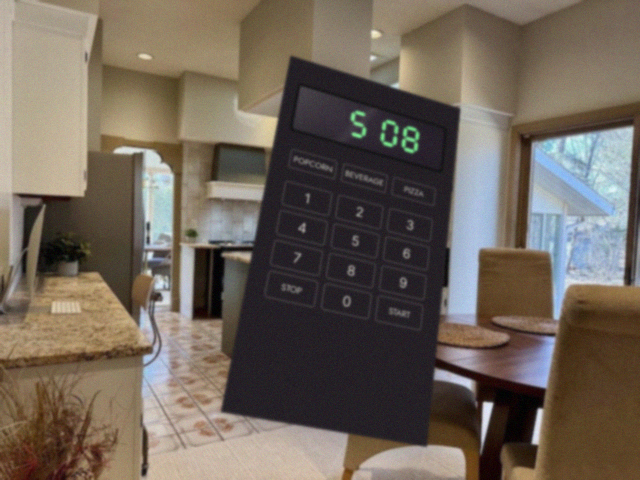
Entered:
5h08
